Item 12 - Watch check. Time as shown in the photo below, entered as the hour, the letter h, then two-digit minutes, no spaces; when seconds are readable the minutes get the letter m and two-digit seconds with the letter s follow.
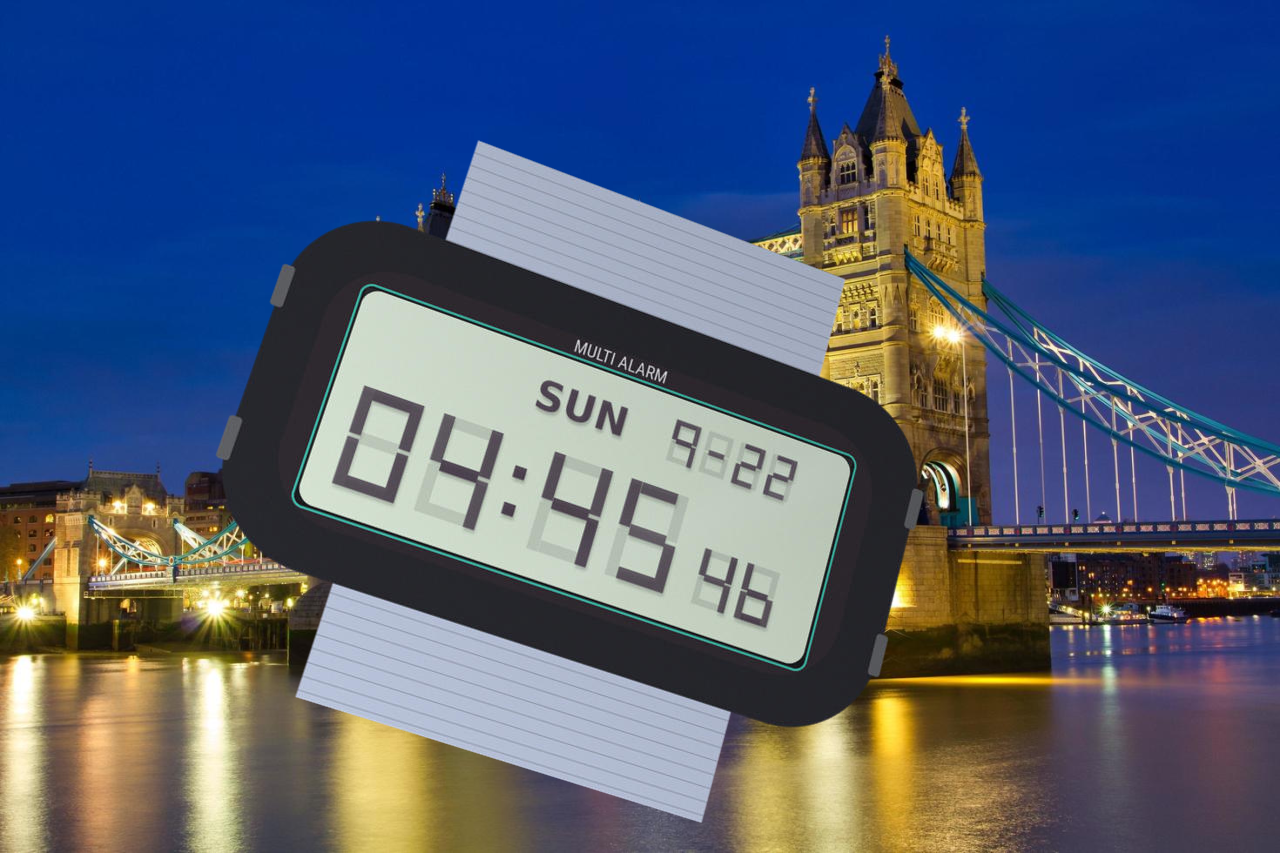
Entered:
4h45m46s
